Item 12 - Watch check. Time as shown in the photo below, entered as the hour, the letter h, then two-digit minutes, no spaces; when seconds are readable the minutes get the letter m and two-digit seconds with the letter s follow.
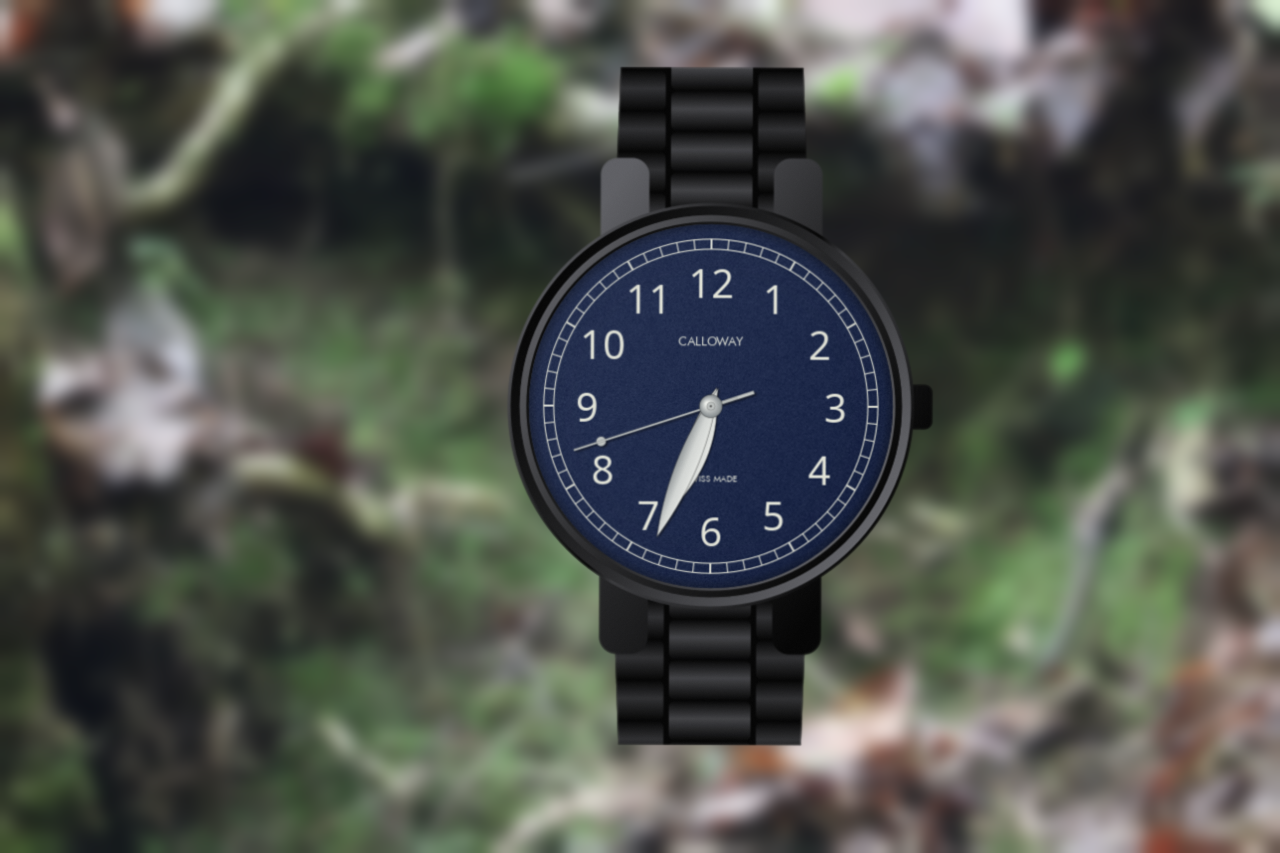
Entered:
6h33m42s
